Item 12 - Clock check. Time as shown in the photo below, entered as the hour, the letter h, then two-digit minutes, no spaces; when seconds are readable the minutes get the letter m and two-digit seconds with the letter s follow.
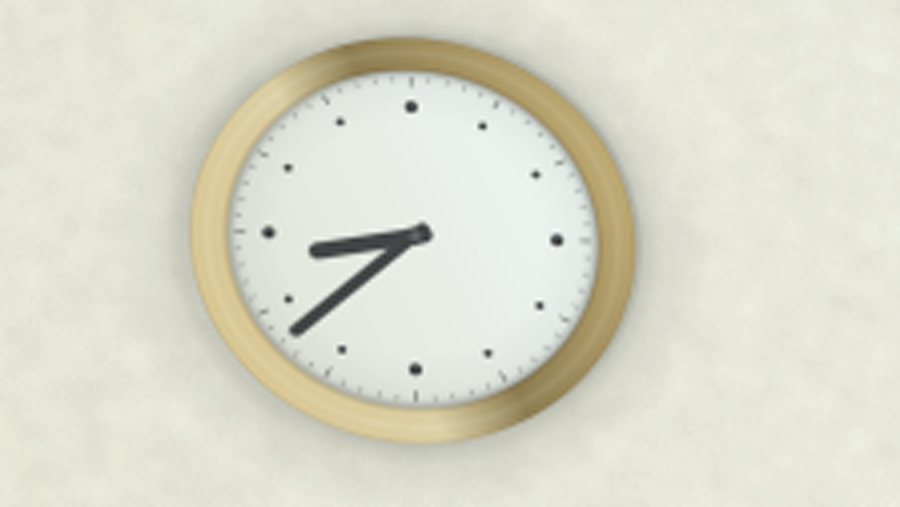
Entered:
8h38
